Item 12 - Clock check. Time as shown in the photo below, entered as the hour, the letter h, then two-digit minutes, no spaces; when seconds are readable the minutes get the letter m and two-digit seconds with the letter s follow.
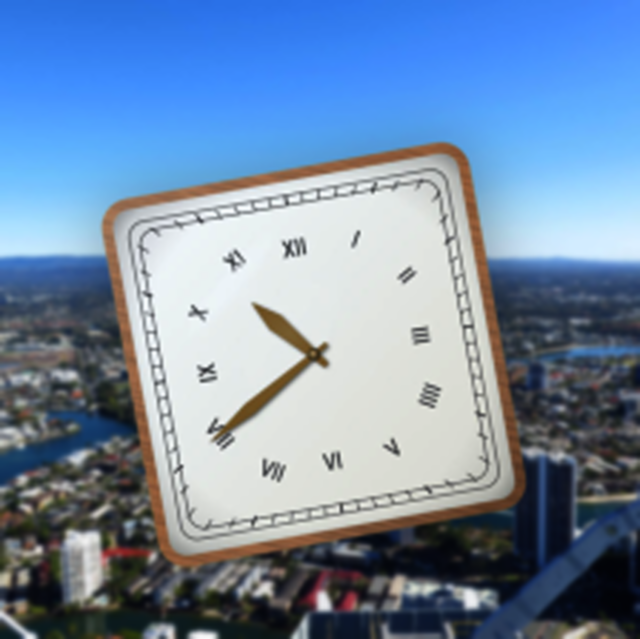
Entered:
10h40
